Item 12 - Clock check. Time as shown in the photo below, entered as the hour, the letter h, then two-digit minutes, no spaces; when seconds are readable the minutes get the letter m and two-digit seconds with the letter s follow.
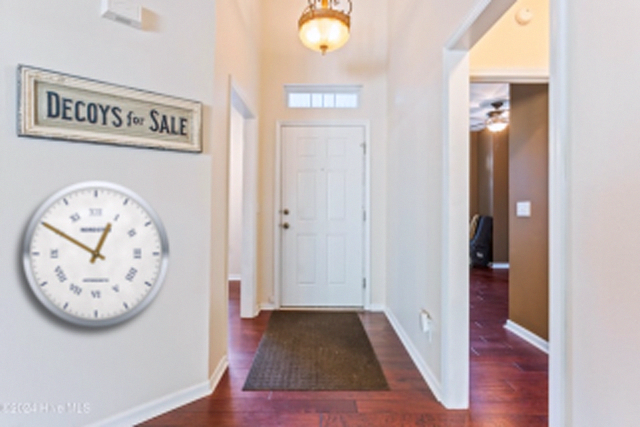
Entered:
12h50
